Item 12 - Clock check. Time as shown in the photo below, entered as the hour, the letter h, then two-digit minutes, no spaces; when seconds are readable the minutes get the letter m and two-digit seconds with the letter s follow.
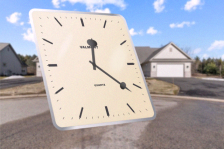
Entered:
12h22
